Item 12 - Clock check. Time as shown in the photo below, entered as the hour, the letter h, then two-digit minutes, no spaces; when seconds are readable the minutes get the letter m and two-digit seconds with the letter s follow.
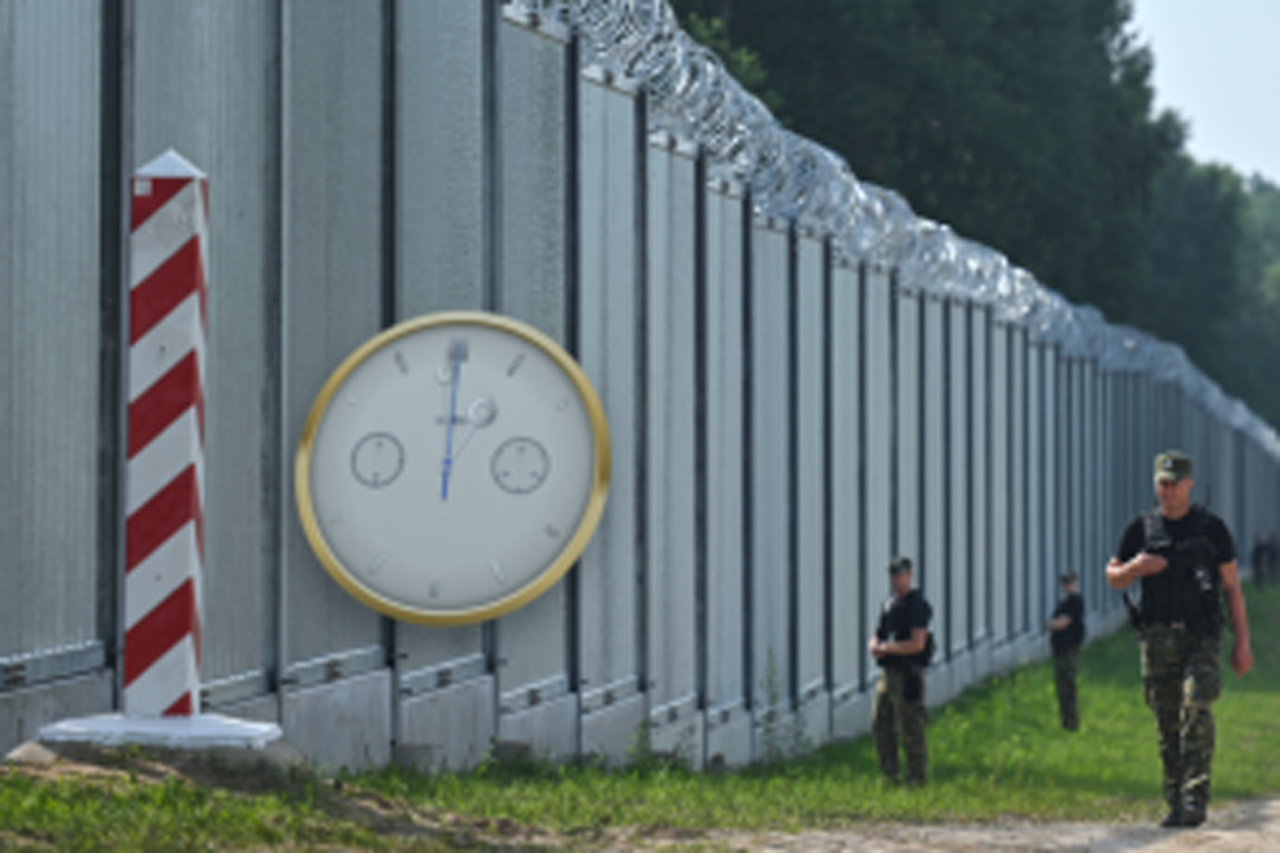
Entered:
12h59
